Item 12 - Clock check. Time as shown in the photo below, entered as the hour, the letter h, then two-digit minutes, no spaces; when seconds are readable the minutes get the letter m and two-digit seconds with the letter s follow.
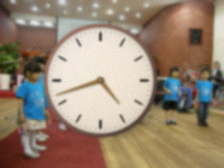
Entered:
4h42
